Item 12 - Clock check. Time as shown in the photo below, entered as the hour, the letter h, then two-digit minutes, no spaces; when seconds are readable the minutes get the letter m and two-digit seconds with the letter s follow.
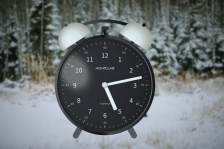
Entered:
5h13
